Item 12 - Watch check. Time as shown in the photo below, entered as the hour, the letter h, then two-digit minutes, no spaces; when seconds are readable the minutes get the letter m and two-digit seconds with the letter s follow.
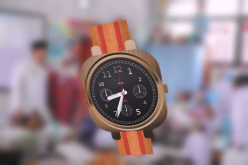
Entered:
8h34
